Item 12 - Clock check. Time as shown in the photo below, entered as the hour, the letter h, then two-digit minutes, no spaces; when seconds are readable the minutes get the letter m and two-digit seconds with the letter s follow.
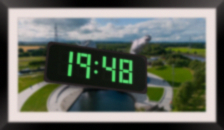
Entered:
19h48
